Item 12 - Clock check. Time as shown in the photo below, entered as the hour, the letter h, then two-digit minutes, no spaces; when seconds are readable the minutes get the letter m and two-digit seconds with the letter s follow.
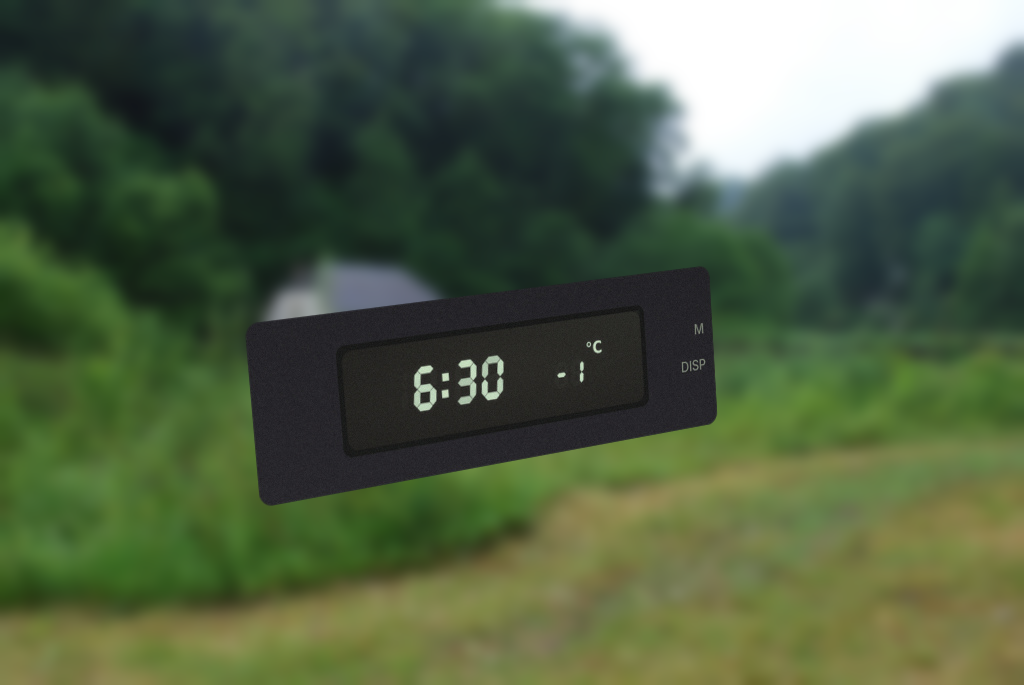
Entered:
6h30
